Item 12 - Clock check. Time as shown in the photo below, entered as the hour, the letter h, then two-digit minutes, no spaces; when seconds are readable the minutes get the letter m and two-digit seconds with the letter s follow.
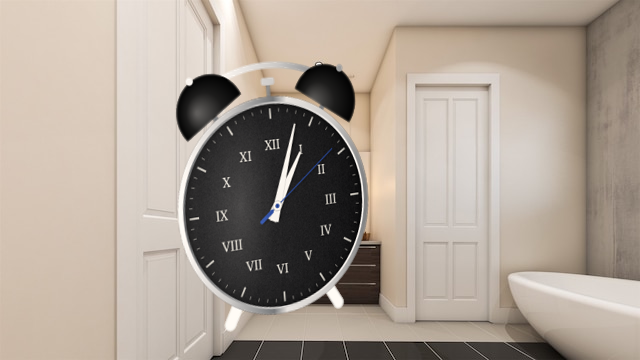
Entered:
1h03m09s
